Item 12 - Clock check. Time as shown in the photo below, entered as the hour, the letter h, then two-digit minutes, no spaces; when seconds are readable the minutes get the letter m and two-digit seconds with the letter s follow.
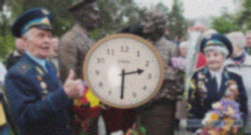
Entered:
2h30
